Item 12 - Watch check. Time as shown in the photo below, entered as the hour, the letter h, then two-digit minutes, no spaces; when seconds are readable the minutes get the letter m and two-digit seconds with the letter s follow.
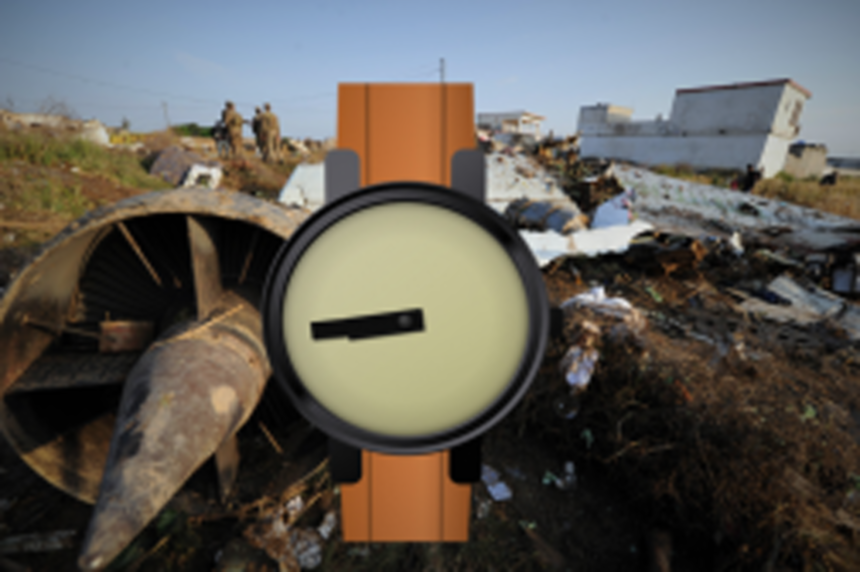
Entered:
8h44
